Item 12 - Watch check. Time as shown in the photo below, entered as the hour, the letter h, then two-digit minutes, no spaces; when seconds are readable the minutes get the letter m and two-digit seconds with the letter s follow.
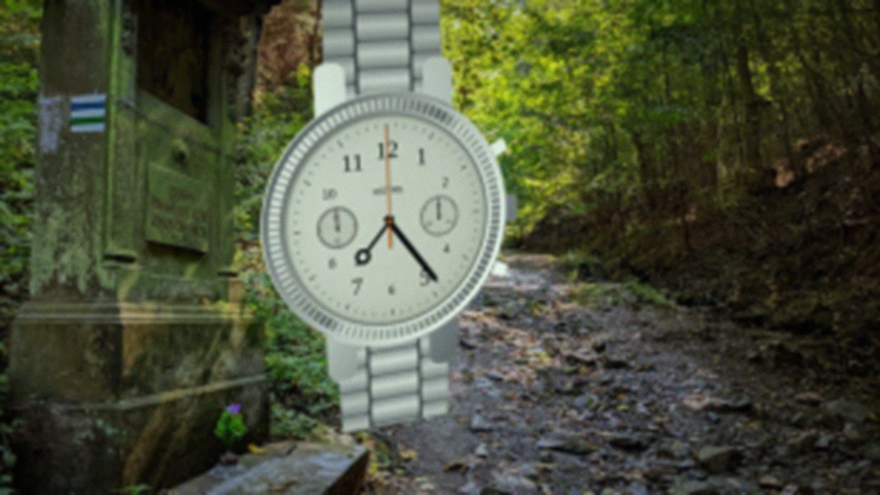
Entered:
7h24
